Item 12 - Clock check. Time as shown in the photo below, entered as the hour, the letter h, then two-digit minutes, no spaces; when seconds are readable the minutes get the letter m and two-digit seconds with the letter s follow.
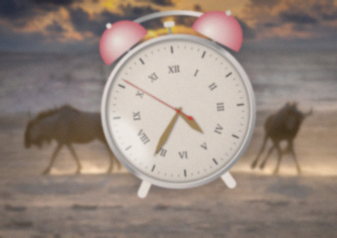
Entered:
4h35m51s
